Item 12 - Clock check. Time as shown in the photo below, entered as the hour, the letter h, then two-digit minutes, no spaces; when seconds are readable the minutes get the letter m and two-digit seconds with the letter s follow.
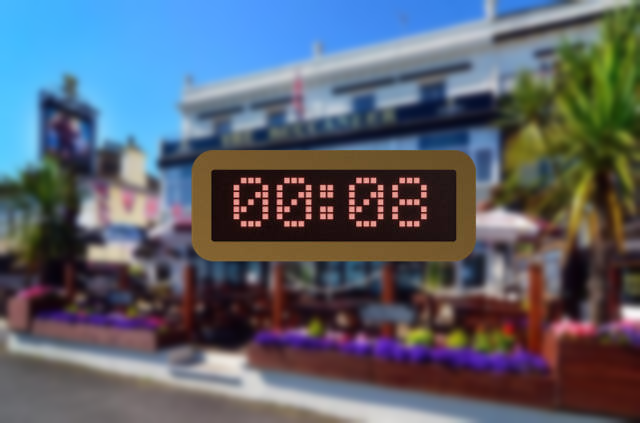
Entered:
0h08
